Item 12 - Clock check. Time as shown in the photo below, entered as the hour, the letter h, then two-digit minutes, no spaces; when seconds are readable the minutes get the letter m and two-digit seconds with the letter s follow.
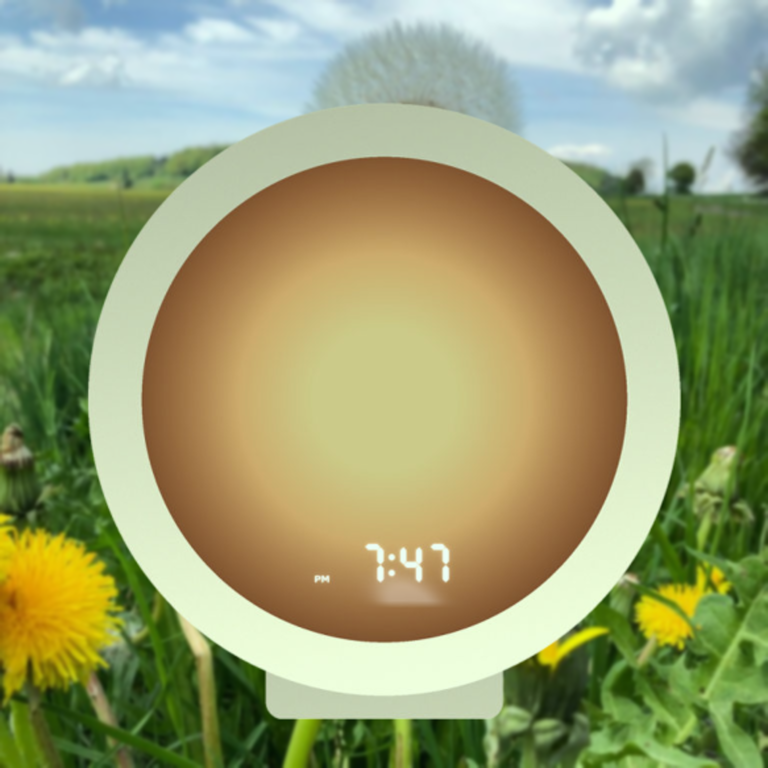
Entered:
7h47
